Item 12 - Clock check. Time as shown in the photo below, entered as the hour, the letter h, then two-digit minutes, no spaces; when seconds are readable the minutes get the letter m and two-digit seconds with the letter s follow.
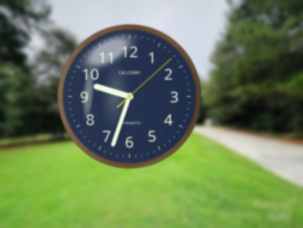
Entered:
9h33m08s
